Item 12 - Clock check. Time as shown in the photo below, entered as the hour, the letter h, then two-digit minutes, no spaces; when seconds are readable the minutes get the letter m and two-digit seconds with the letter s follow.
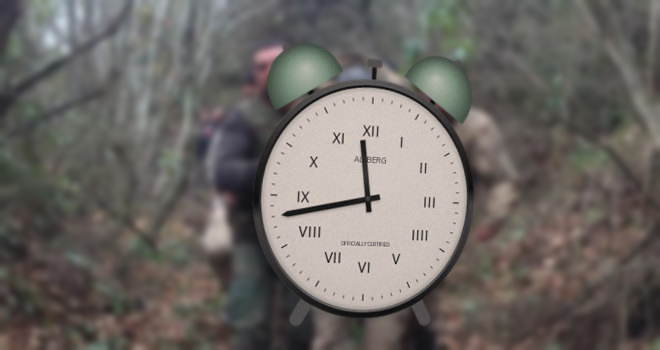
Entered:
11h43
